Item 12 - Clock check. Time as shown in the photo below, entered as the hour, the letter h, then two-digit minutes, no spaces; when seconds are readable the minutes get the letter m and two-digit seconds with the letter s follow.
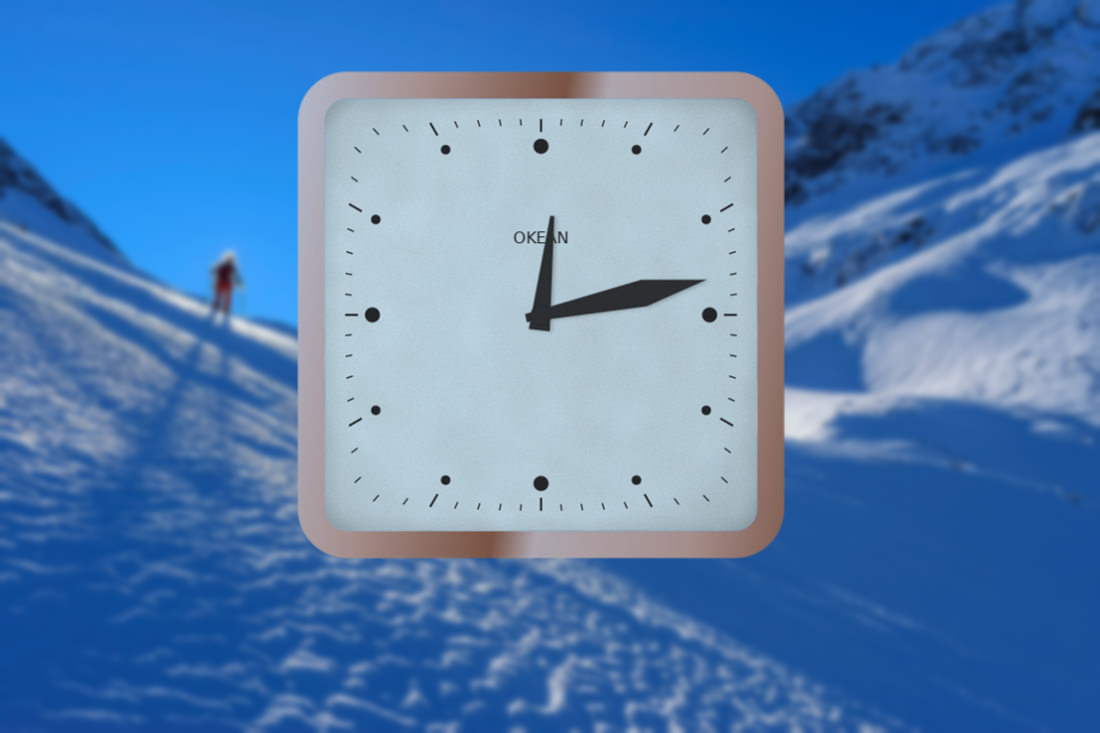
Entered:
12h13
